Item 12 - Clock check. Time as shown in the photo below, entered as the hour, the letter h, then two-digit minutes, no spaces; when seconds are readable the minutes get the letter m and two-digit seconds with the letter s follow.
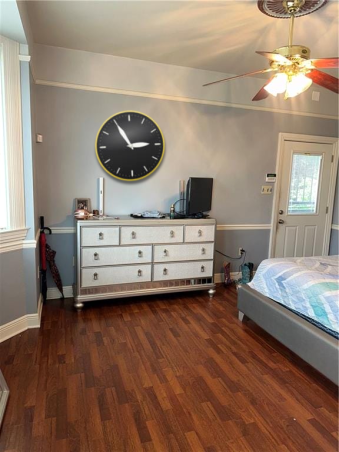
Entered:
2h55
